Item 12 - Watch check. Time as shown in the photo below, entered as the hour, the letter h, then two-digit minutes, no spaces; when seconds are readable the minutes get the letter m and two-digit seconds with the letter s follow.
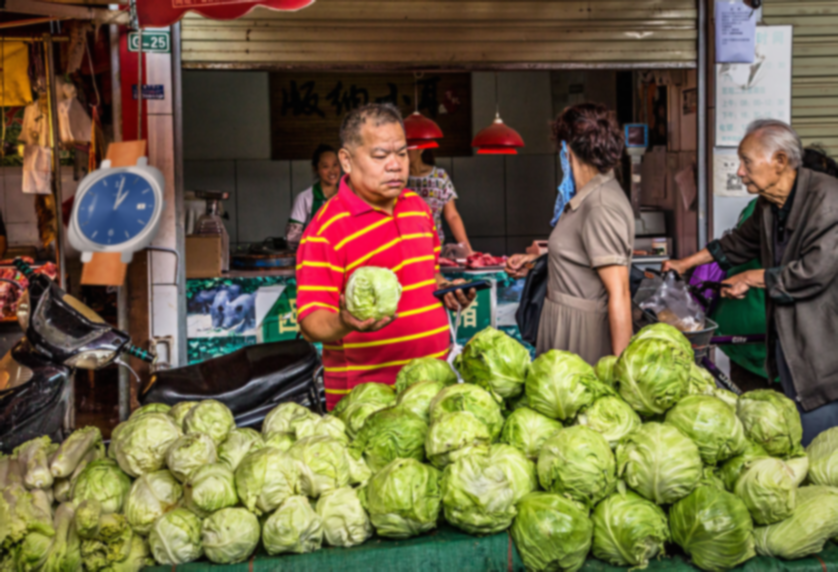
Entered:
1h01
